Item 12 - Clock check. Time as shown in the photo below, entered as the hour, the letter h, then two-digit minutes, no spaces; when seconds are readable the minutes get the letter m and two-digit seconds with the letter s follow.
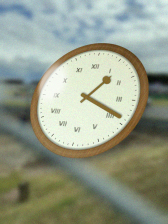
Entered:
1h19
